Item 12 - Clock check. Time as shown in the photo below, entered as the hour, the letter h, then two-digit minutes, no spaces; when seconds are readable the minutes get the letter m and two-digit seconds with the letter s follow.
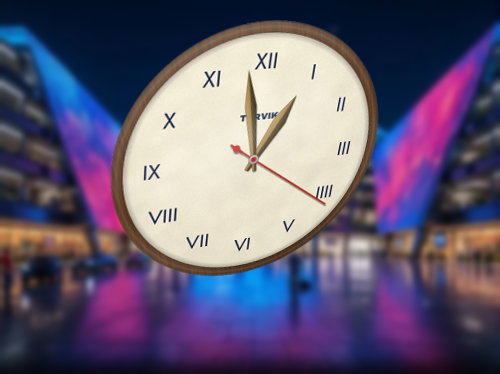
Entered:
12h58m21s
